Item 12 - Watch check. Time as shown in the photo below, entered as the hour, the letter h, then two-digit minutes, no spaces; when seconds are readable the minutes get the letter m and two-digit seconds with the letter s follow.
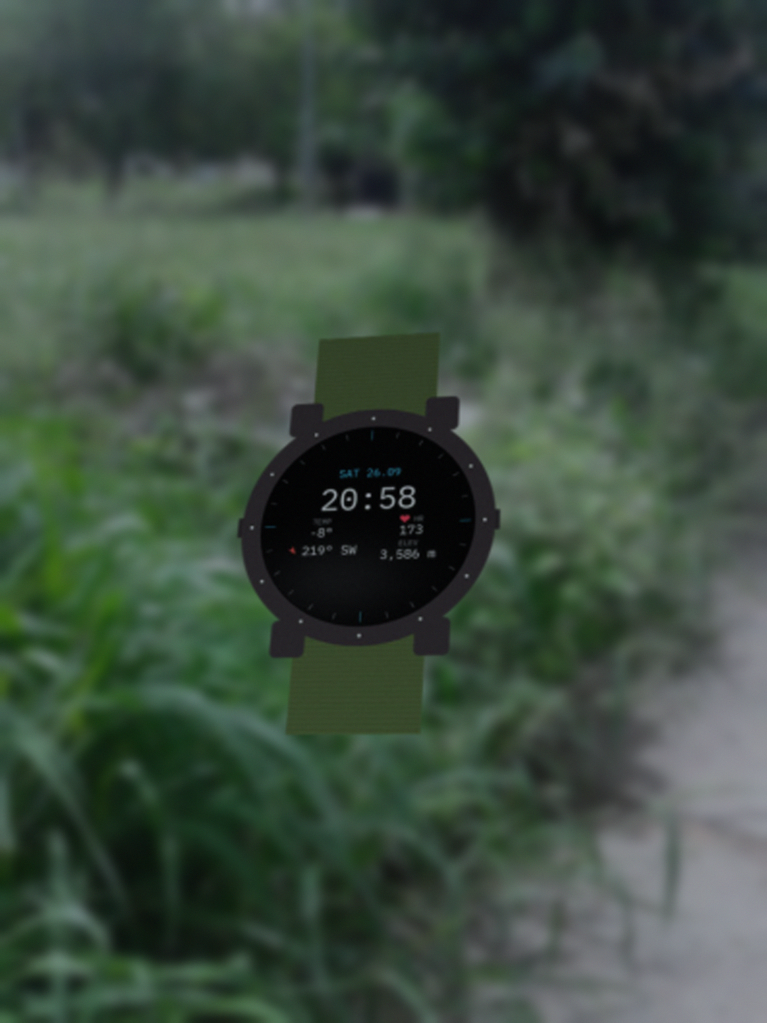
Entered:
20h58
